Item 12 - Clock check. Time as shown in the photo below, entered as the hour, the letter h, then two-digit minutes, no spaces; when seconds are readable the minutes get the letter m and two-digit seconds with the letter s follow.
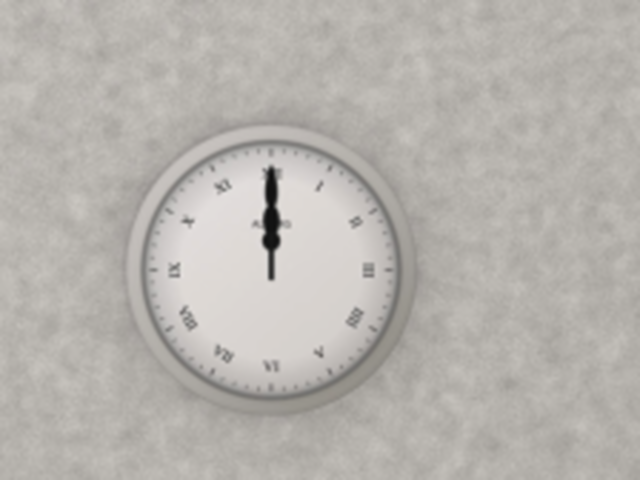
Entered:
12h00
